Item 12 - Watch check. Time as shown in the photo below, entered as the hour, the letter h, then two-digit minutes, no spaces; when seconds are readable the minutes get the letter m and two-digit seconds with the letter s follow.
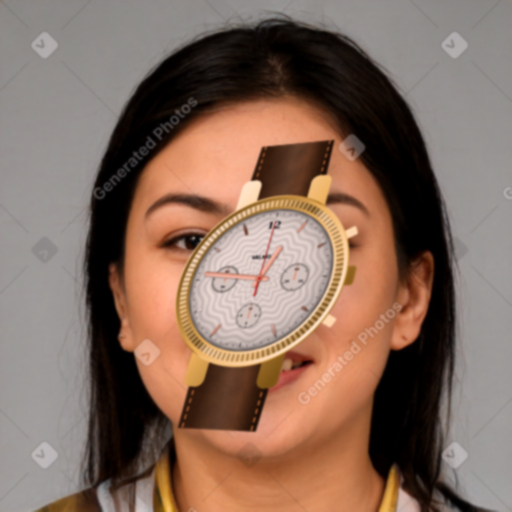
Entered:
12h46
